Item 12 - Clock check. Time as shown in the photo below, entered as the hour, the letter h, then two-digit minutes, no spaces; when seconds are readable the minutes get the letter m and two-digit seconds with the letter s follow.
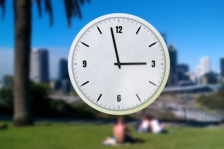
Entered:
2h58
